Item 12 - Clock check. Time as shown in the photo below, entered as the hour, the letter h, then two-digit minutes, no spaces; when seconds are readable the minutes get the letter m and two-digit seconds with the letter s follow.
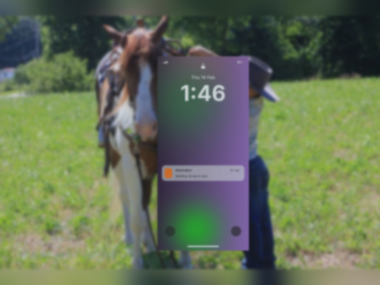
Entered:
1h46
